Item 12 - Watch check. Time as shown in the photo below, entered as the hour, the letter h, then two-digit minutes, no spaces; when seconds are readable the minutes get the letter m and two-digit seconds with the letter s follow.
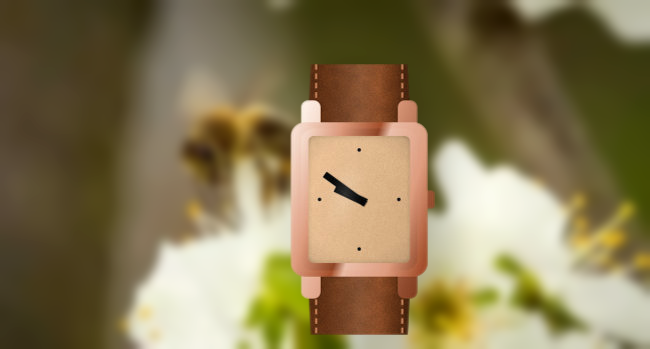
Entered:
9h51
